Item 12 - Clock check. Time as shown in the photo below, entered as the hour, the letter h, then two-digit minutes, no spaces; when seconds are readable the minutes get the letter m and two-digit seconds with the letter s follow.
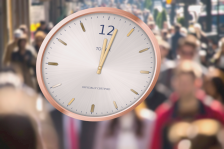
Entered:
12h02
